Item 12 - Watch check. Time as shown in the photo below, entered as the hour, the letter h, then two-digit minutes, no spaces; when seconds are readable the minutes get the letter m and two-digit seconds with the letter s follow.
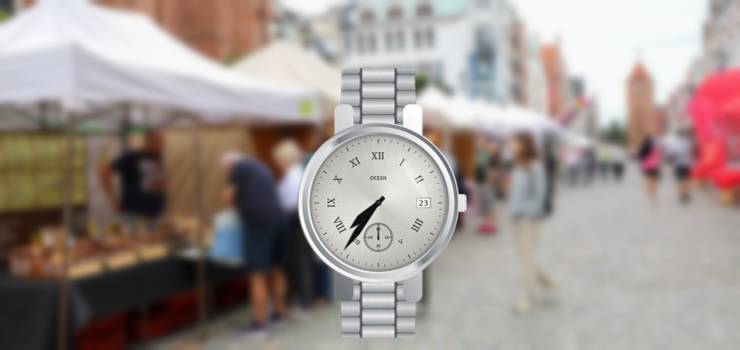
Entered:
7h36
